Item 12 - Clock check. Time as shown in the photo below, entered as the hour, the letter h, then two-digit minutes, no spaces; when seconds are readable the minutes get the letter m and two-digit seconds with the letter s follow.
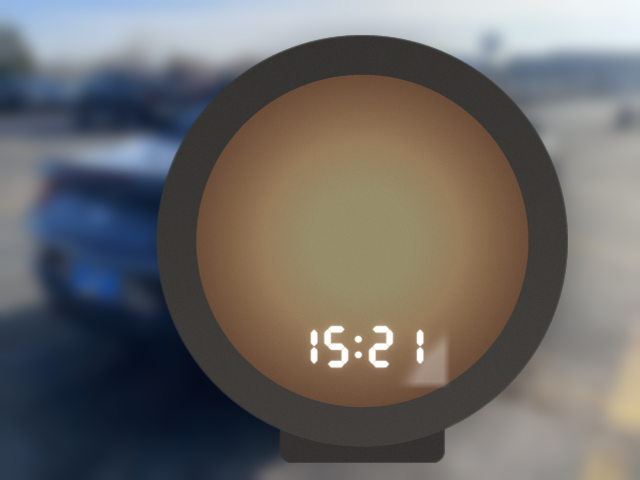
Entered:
15h21
